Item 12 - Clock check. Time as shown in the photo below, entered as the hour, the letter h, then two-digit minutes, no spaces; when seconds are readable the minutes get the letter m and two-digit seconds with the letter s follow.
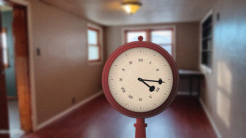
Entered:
4h16
